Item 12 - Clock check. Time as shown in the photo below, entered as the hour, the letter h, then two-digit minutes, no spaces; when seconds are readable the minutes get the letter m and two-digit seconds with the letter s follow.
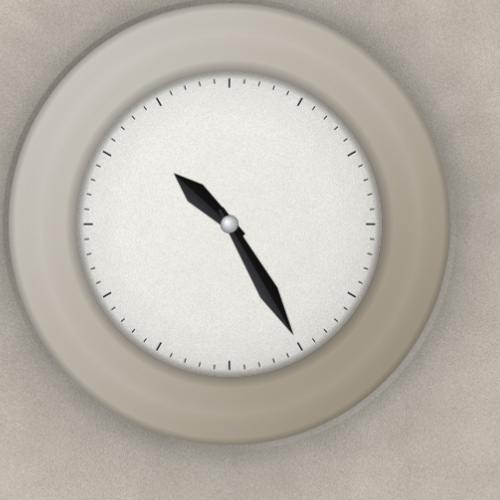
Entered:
10h25
